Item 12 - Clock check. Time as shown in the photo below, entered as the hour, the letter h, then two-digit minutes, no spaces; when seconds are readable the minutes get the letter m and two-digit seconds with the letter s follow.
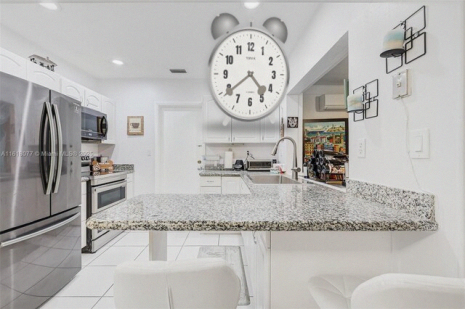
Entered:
4h39
